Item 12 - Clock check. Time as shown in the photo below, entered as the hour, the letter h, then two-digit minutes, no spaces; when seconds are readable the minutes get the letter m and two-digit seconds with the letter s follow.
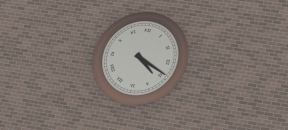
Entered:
4h19
